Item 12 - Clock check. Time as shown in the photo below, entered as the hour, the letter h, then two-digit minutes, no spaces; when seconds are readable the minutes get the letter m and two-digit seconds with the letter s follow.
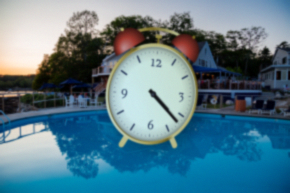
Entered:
4h22
